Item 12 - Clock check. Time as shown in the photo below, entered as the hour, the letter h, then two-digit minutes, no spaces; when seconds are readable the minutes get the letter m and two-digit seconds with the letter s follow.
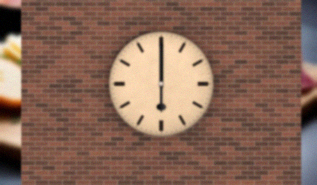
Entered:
6h00
